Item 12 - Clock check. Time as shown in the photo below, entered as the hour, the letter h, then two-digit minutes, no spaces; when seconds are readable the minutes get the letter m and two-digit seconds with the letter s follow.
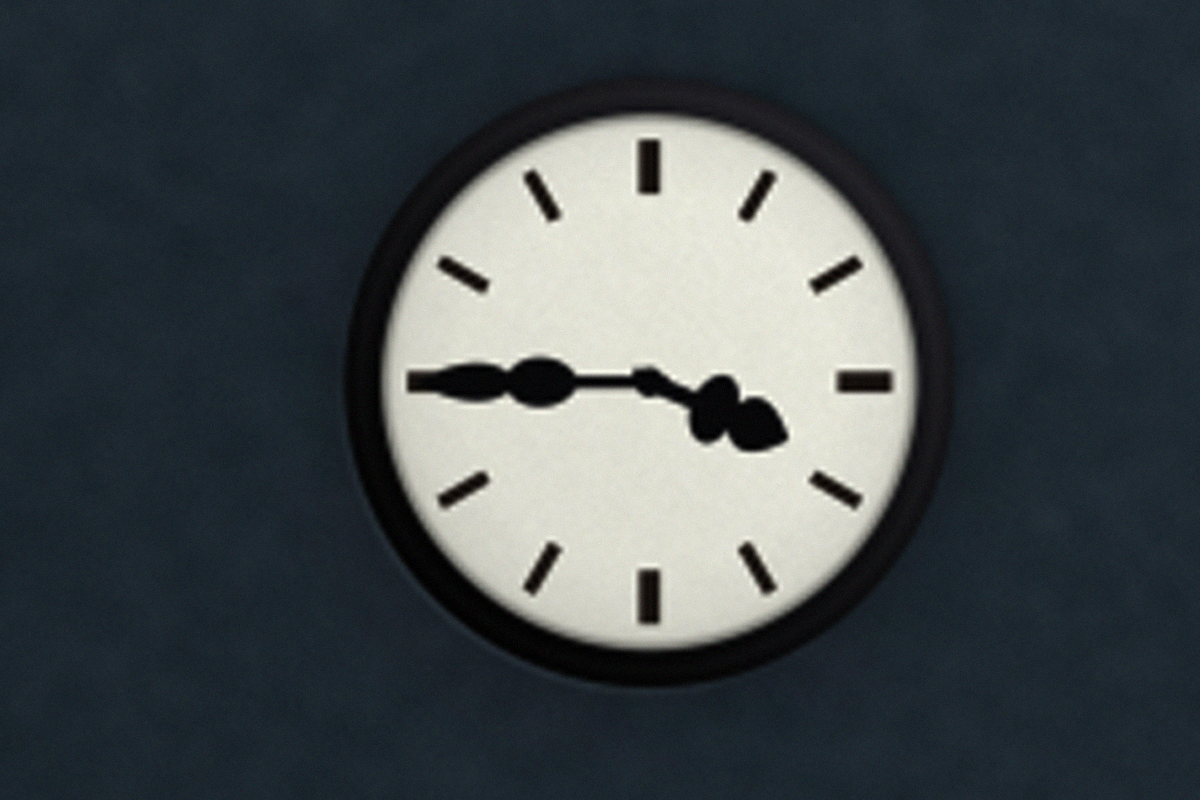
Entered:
3h45
